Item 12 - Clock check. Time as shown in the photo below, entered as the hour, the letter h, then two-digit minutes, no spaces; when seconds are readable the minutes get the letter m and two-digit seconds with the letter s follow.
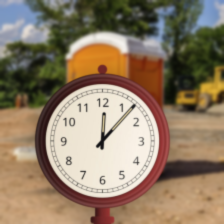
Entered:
12h07
